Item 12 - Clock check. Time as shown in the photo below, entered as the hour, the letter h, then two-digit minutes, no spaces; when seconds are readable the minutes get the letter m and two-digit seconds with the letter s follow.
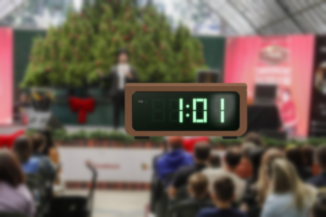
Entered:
1h01
